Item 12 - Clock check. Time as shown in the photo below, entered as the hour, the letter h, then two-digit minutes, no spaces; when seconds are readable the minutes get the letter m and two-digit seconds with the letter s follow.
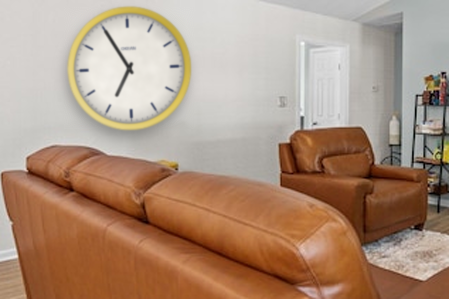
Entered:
6h55
